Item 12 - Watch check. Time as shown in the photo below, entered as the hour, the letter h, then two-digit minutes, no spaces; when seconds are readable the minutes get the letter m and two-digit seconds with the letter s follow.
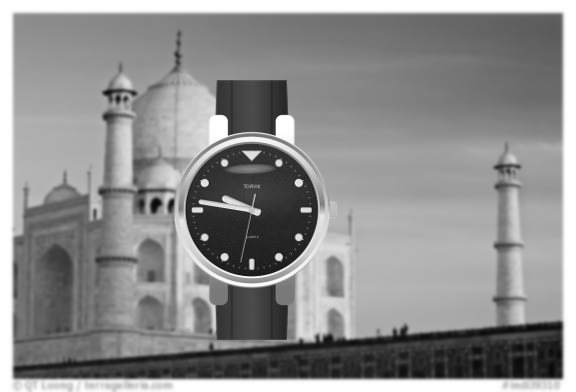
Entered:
9h46m32s
